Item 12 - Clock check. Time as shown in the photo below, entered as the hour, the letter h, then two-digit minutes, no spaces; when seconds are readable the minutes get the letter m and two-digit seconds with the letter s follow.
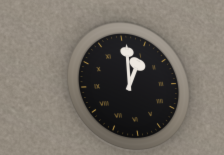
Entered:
1h01
